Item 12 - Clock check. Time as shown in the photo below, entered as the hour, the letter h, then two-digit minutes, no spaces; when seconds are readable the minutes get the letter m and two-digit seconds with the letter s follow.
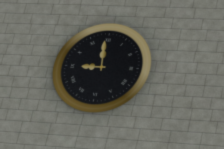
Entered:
8h59
